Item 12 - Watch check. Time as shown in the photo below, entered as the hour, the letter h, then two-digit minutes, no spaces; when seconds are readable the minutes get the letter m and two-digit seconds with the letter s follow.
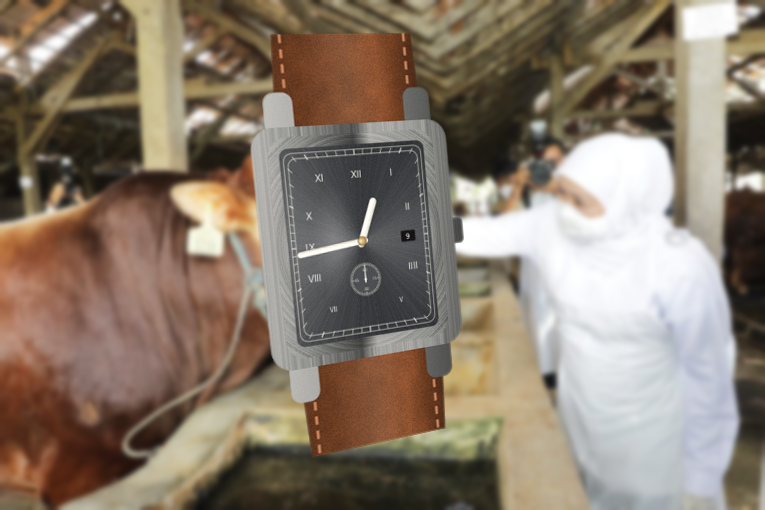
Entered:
12h44
